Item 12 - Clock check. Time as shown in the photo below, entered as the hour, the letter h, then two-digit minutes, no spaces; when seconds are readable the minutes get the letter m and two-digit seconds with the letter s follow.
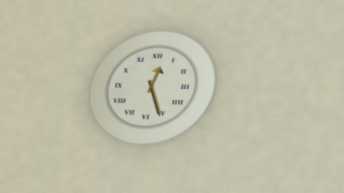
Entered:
12h26
